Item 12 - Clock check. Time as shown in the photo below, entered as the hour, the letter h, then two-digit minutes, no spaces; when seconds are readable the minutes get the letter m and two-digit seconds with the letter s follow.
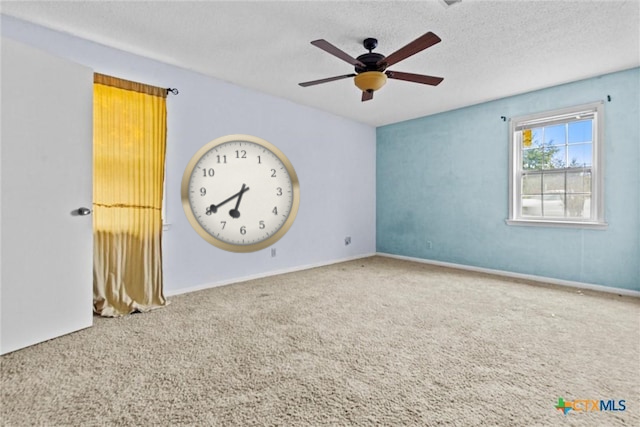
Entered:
6h40
